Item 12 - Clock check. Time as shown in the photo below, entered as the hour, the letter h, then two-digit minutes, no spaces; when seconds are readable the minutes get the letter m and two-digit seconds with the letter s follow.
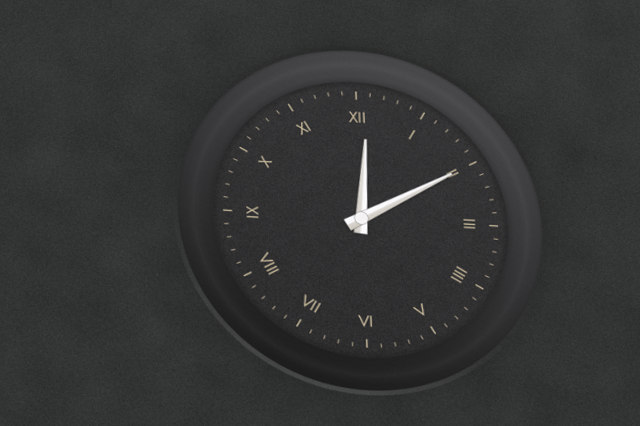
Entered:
12h10
